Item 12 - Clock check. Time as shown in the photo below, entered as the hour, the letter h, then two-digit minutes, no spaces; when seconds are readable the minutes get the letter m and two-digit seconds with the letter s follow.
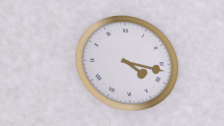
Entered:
4h17
